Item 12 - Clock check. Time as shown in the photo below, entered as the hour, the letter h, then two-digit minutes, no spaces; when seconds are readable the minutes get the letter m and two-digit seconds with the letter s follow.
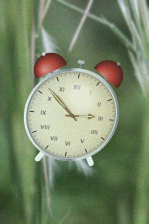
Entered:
2h52
